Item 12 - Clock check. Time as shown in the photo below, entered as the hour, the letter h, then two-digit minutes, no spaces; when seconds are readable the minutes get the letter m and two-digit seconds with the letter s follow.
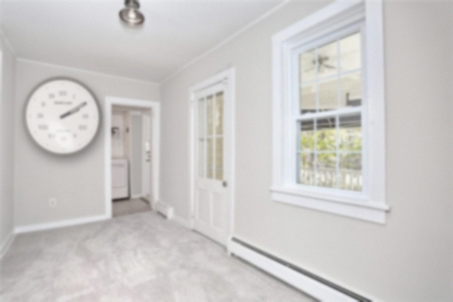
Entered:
2h10
